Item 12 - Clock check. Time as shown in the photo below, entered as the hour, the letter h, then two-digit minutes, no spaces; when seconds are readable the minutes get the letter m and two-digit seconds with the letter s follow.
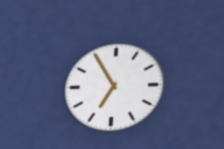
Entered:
6h55
